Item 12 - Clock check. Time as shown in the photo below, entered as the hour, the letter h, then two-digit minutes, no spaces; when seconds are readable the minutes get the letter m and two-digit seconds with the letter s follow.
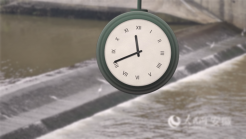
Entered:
11h41
